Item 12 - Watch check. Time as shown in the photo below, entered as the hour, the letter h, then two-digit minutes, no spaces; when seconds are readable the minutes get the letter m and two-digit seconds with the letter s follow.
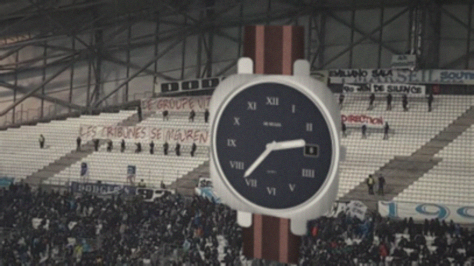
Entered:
2h37
